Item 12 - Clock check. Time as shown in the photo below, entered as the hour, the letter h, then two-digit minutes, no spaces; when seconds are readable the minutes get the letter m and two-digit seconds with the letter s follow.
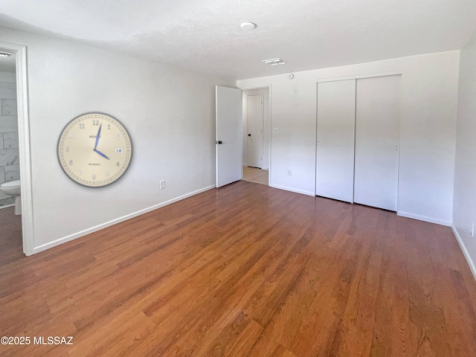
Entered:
4h02
